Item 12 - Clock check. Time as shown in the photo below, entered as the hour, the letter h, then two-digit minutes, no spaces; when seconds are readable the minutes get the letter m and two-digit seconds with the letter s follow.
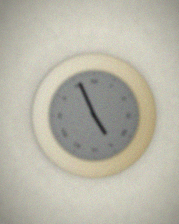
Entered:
4h56
